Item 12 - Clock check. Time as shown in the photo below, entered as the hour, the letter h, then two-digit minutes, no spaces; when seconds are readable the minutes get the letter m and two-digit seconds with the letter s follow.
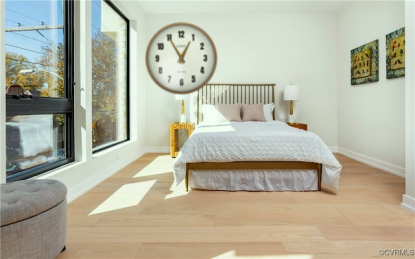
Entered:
12h55
